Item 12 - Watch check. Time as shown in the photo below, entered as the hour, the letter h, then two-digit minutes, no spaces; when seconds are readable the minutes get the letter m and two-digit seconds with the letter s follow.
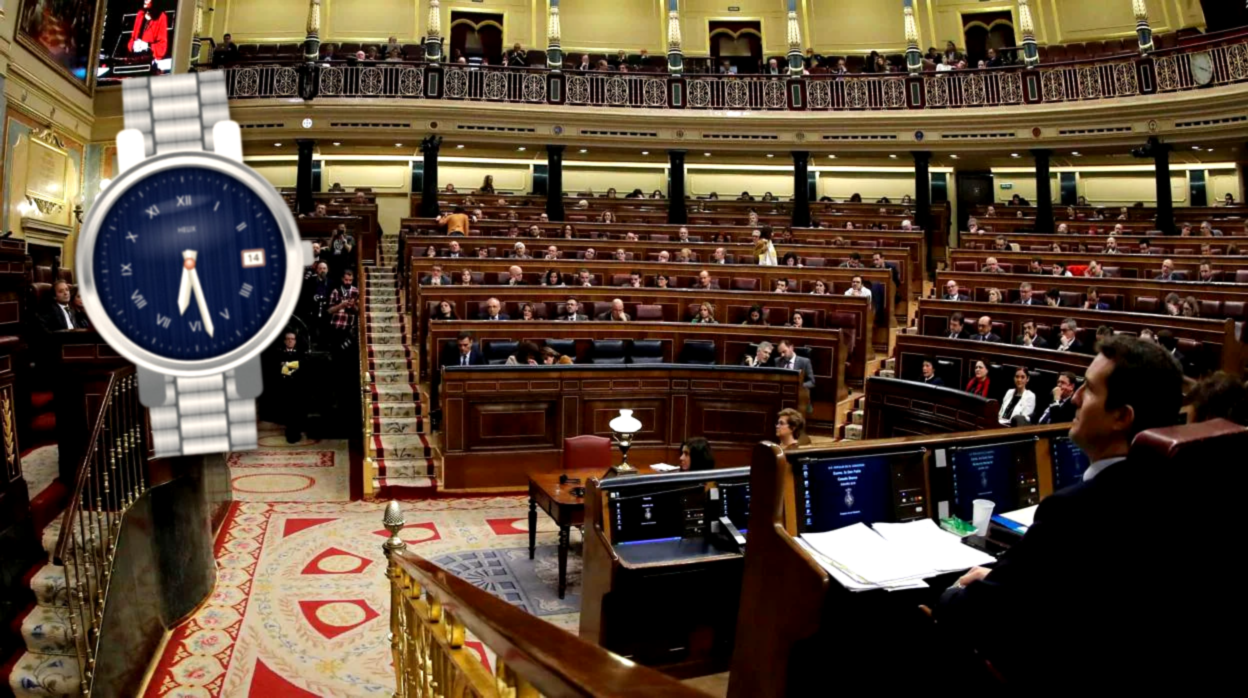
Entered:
6h28
